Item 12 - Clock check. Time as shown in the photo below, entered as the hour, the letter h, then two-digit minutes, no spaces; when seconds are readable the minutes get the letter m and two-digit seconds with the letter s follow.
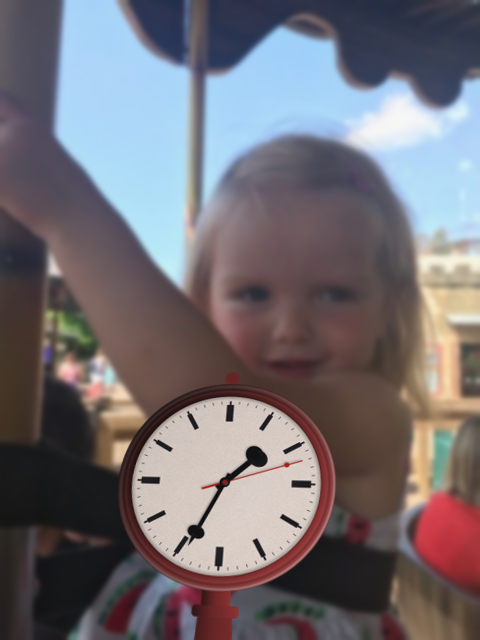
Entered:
1h34m12s
